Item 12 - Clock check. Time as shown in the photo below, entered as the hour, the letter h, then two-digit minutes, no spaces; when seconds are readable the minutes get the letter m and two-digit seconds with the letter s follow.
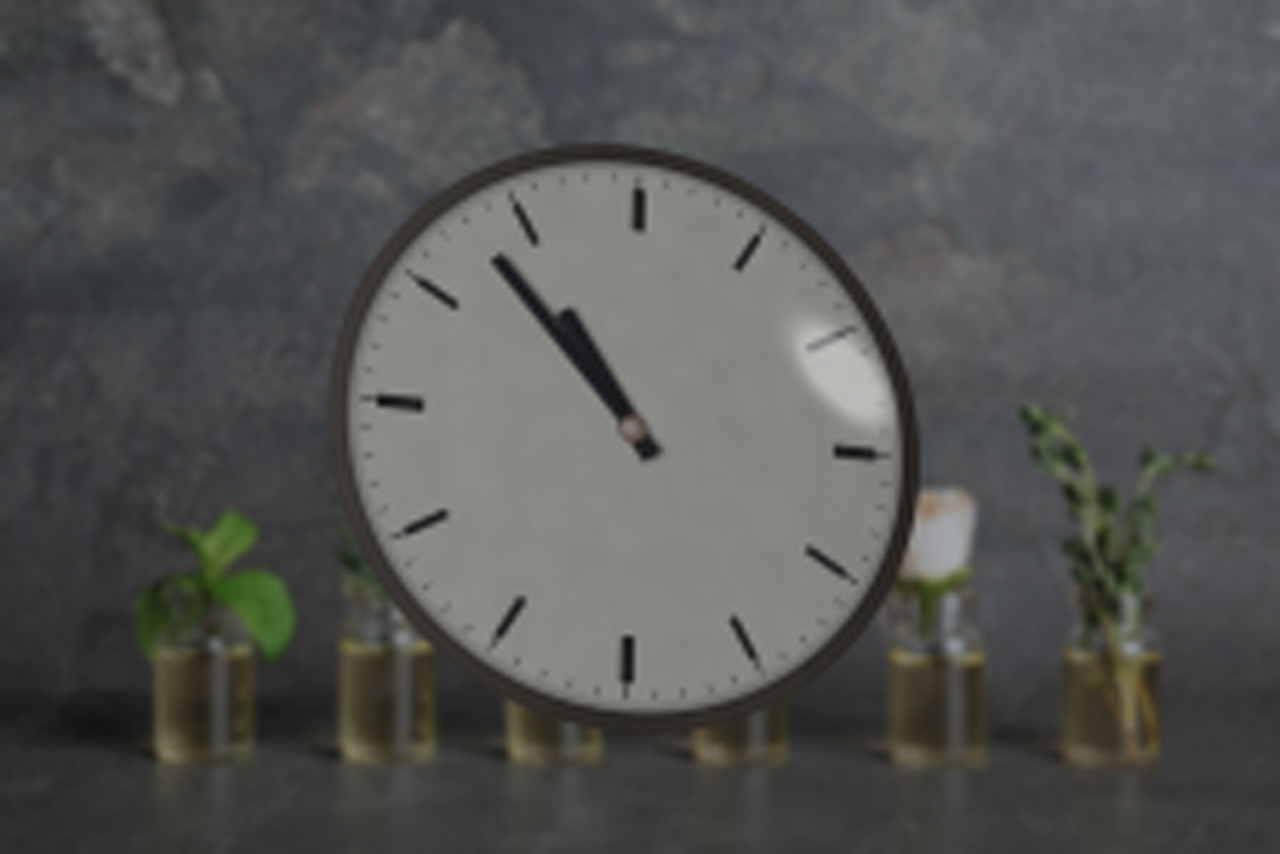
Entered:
10h53
